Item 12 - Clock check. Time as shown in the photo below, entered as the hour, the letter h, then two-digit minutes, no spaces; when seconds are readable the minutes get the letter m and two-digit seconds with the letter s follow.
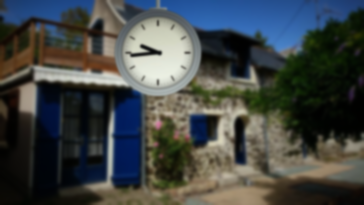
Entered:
9h44
